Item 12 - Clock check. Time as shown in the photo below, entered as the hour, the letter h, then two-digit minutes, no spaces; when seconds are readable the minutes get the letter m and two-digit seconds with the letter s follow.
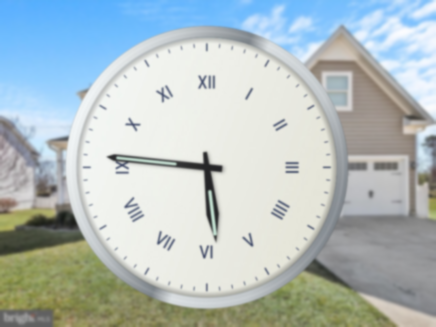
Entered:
5h46
